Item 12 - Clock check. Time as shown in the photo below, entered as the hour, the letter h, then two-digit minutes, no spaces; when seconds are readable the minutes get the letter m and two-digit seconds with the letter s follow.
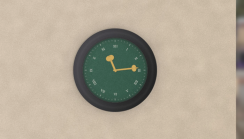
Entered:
11h14
